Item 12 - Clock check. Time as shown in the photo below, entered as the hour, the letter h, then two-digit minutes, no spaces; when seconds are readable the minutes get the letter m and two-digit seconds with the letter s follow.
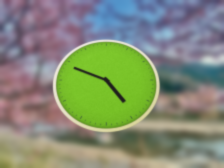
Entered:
4h49
